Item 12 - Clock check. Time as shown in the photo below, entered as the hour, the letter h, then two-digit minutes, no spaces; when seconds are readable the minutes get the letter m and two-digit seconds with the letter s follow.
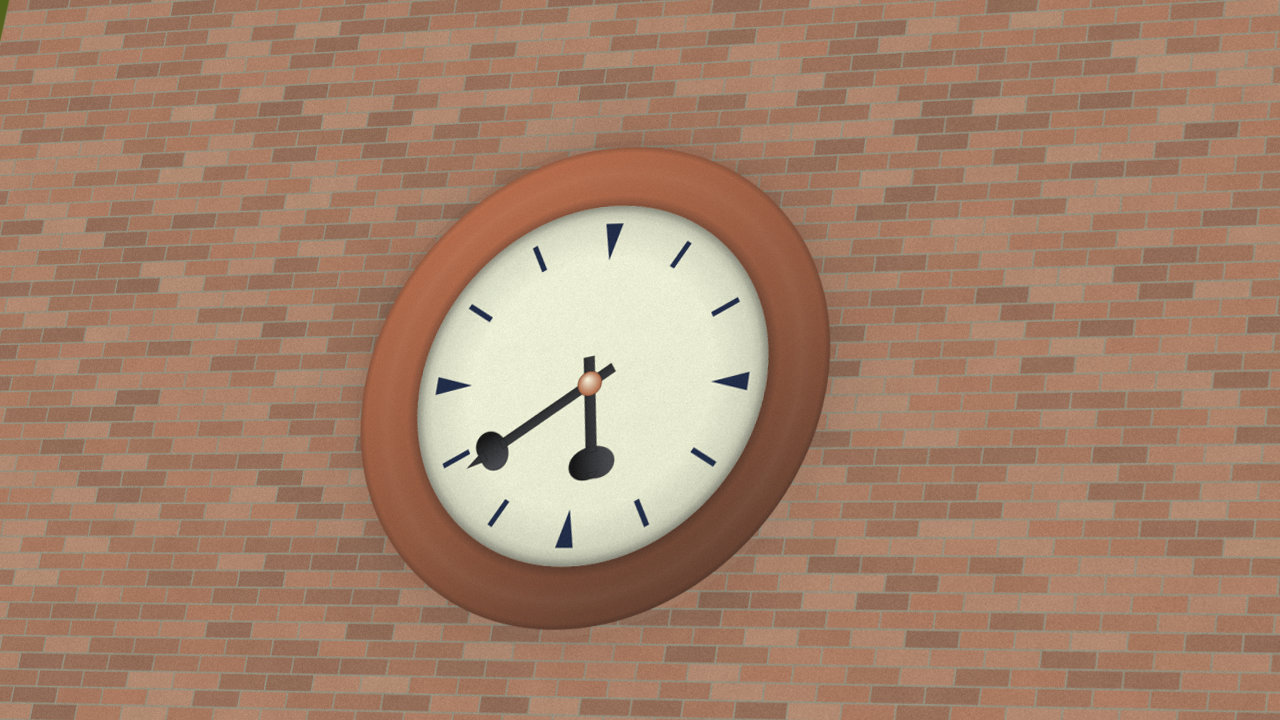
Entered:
5h39
